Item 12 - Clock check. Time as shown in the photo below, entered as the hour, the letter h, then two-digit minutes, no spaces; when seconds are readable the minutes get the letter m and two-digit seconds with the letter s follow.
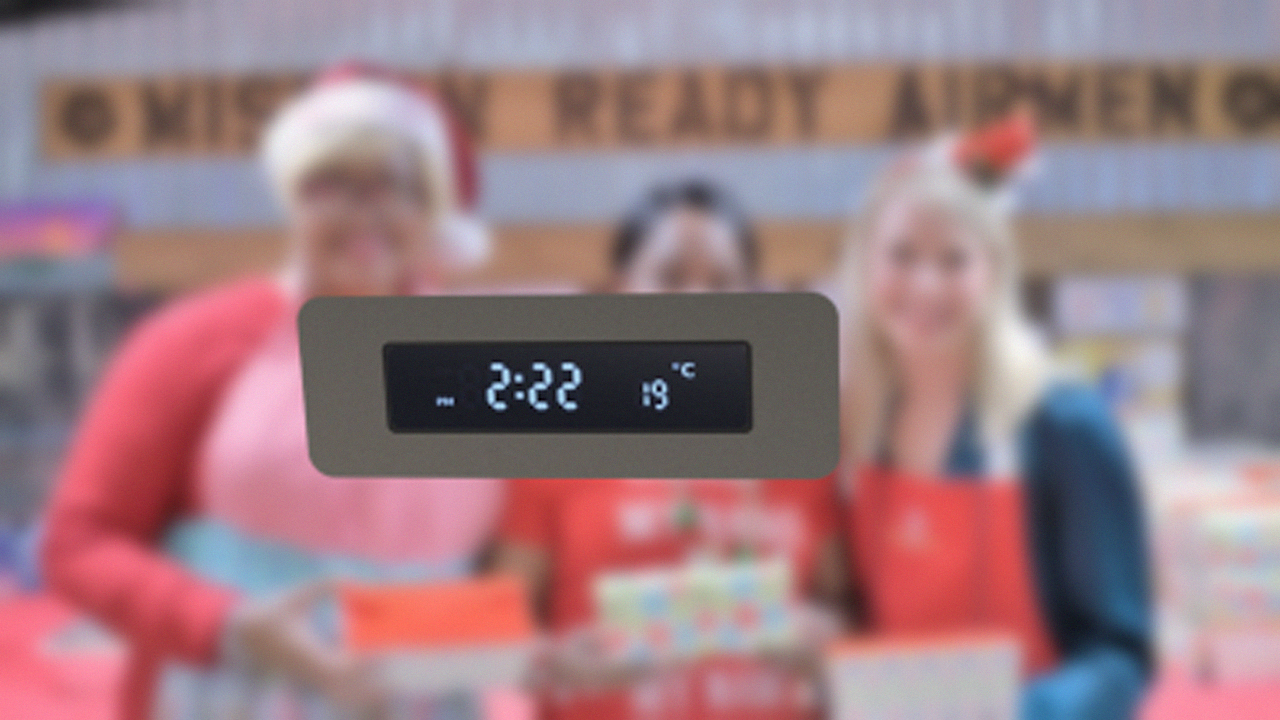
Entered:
2h22
